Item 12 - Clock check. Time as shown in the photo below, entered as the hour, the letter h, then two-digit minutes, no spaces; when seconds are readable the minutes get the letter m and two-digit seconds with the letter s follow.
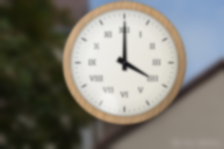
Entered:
4h00
